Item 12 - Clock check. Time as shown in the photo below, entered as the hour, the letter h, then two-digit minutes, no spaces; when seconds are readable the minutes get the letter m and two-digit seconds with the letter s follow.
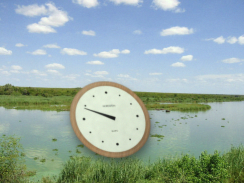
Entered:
9h49
